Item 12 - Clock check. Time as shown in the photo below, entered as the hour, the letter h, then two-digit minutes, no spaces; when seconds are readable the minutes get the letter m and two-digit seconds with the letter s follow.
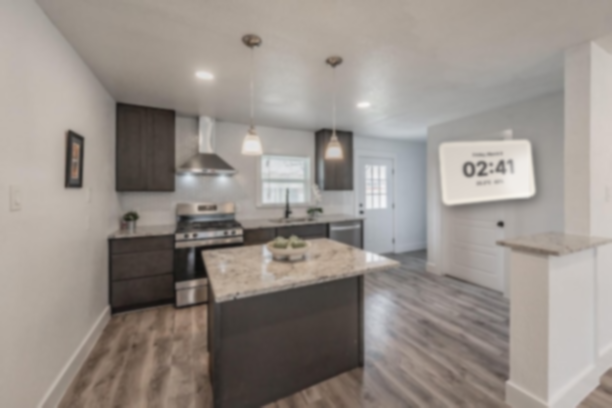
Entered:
2h41
